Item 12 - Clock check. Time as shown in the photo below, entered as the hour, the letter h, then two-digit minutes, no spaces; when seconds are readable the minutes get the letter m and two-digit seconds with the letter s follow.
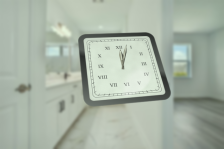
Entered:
12h03
